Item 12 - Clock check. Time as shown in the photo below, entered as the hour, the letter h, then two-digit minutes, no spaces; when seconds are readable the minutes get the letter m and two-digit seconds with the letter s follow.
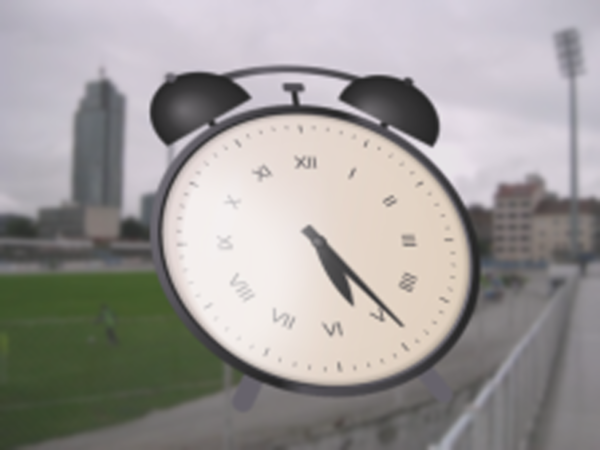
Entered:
5h24
